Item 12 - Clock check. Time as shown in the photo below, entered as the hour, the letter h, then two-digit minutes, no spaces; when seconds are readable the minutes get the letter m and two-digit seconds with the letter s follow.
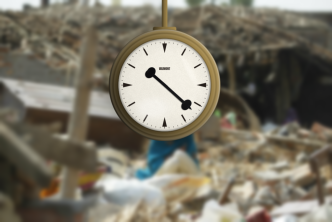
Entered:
10h22
